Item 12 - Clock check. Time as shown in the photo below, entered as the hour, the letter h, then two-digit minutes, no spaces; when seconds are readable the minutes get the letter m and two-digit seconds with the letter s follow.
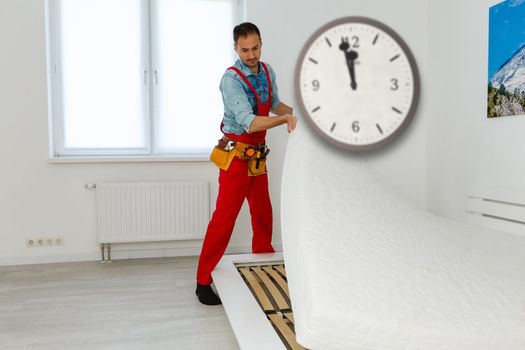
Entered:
11h58
